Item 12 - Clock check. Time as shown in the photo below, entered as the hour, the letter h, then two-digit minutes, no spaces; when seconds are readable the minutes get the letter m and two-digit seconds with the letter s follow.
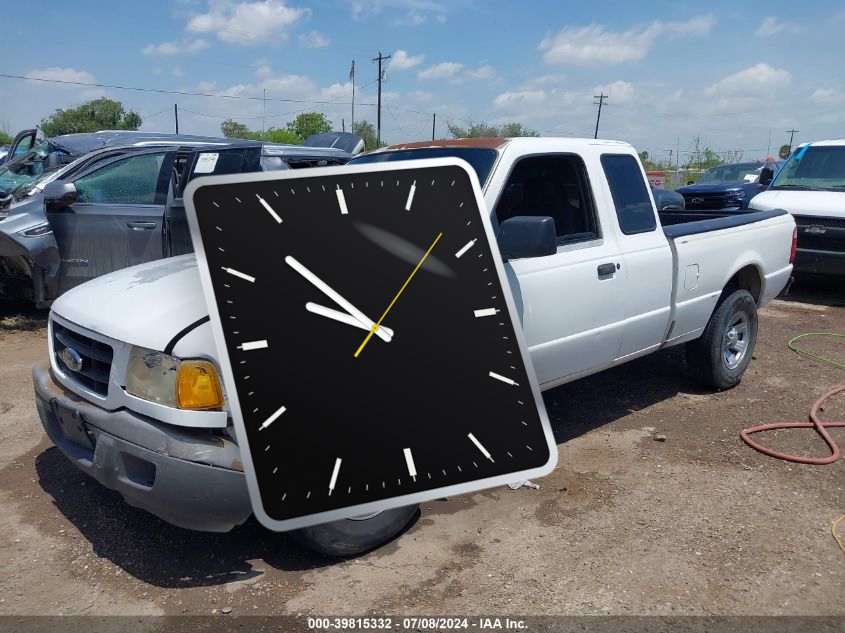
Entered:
9h53m08s
